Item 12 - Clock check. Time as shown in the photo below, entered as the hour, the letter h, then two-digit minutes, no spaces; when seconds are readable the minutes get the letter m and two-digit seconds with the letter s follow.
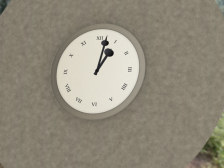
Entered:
1h02
